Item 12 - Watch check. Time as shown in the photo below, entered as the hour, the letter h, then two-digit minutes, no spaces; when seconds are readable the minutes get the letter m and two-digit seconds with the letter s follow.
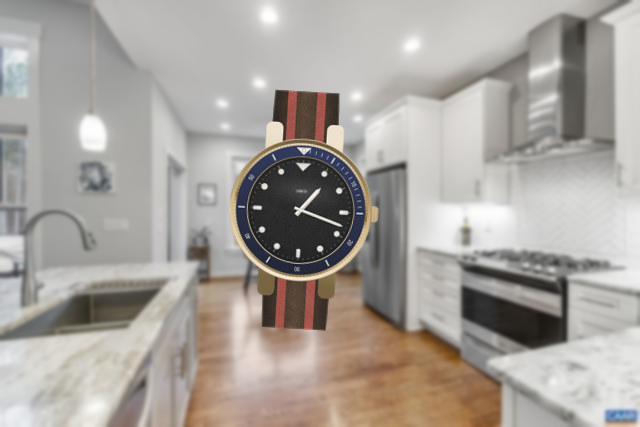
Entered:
1h18
